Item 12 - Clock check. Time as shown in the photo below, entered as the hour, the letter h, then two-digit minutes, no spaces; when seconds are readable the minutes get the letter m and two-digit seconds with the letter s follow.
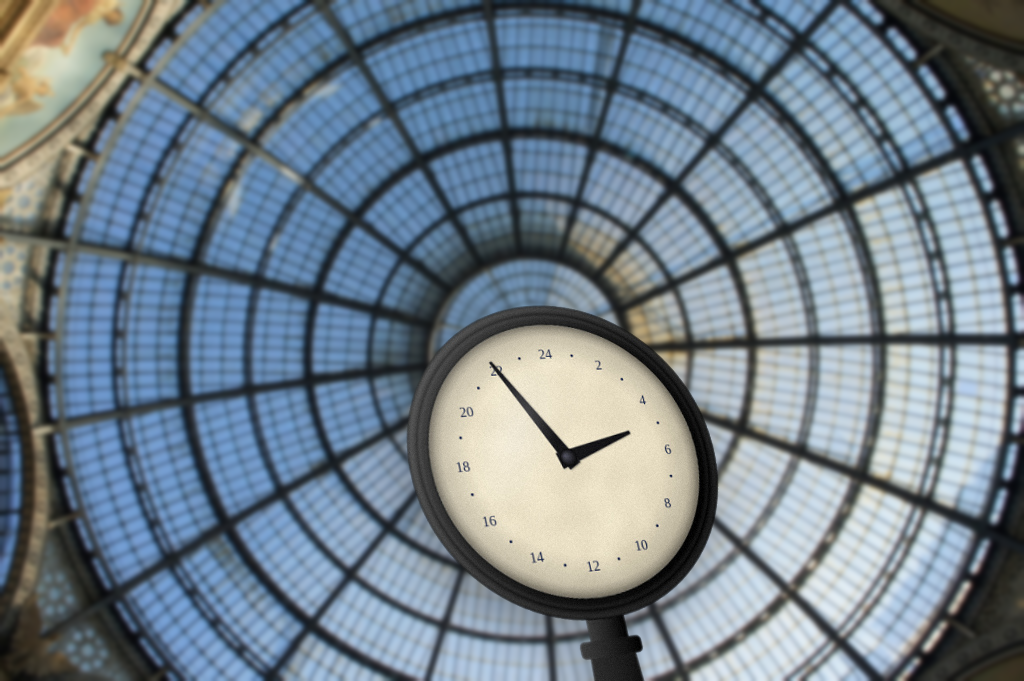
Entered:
4h55
